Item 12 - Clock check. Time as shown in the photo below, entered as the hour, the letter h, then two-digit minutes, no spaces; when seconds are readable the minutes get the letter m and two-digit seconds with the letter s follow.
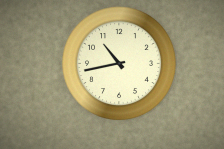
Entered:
10h43
